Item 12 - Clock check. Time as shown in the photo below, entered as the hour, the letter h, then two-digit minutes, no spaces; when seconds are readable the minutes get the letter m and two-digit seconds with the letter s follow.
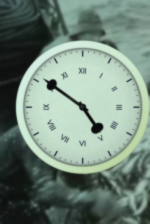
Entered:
4h51
